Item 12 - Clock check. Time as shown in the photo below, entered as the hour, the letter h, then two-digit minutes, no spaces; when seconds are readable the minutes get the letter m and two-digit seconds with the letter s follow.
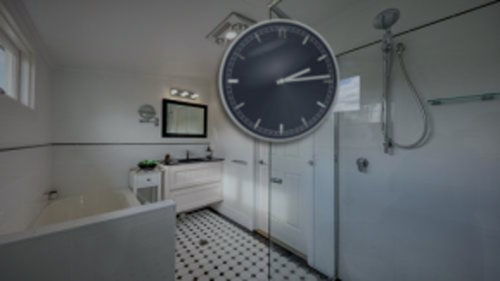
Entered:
2h14
